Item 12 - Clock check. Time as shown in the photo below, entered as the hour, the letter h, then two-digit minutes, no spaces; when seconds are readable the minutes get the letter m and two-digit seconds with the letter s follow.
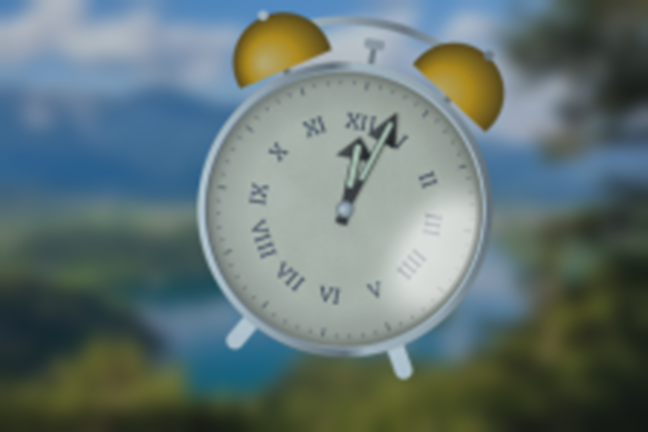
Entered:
12h03
